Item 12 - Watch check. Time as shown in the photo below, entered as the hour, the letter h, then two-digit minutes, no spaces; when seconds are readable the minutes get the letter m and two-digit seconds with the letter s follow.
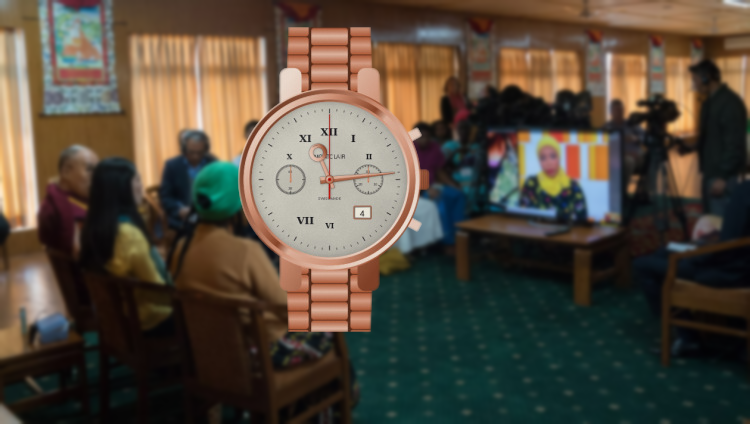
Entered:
11h14
